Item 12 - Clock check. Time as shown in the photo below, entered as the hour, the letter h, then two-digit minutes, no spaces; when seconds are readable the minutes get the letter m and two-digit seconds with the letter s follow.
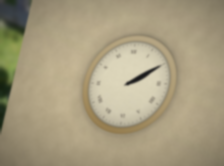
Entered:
2h10
